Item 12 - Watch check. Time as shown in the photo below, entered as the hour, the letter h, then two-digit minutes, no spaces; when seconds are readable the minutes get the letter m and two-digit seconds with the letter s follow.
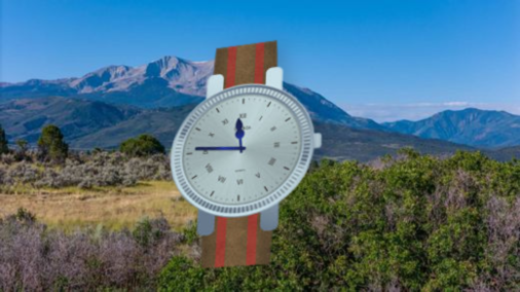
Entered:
11h46
